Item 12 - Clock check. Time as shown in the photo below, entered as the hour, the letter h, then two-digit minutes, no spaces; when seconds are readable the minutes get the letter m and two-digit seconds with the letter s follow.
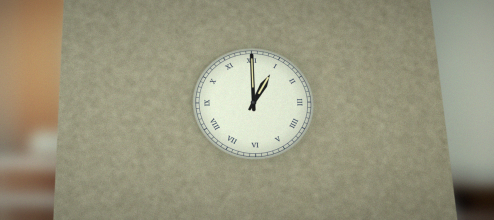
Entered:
1h00
